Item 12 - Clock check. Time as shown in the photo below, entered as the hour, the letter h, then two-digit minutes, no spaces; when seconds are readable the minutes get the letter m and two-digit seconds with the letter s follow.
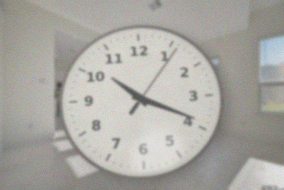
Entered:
10h19m06s
